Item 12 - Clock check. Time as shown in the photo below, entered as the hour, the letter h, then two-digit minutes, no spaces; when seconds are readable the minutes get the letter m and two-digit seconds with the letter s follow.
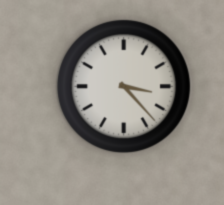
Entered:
3h23
